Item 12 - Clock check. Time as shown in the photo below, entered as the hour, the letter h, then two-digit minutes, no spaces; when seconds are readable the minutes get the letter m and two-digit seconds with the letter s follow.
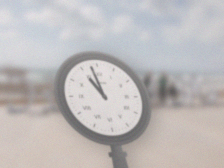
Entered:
10h58
